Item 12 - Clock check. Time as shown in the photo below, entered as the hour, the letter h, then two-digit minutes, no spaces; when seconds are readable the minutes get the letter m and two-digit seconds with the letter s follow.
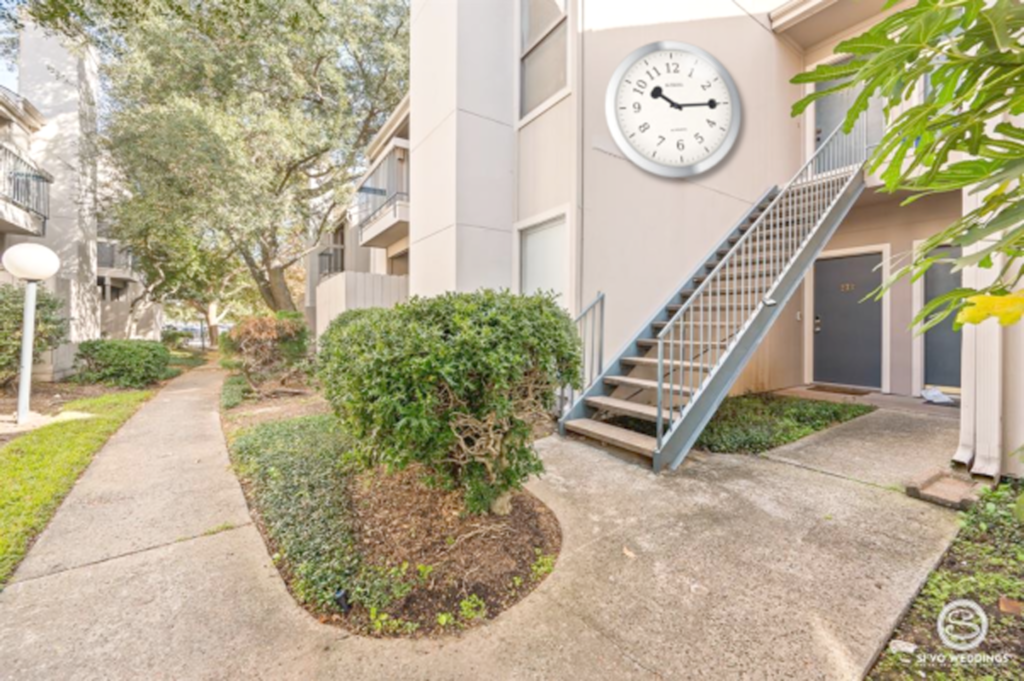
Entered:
10h15
